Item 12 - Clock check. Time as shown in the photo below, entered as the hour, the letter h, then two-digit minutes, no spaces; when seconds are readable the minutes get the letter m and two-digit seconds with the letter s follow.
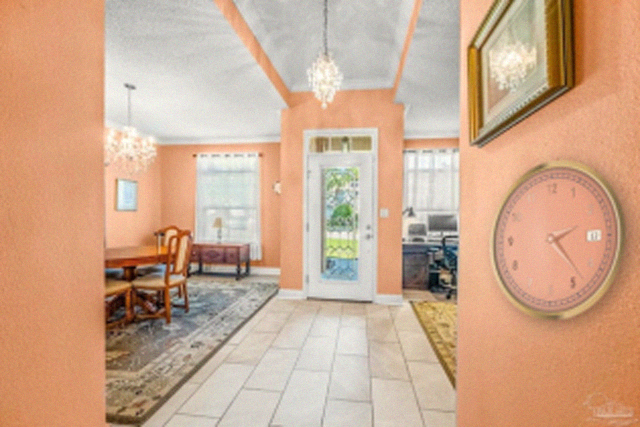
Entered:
2h23
